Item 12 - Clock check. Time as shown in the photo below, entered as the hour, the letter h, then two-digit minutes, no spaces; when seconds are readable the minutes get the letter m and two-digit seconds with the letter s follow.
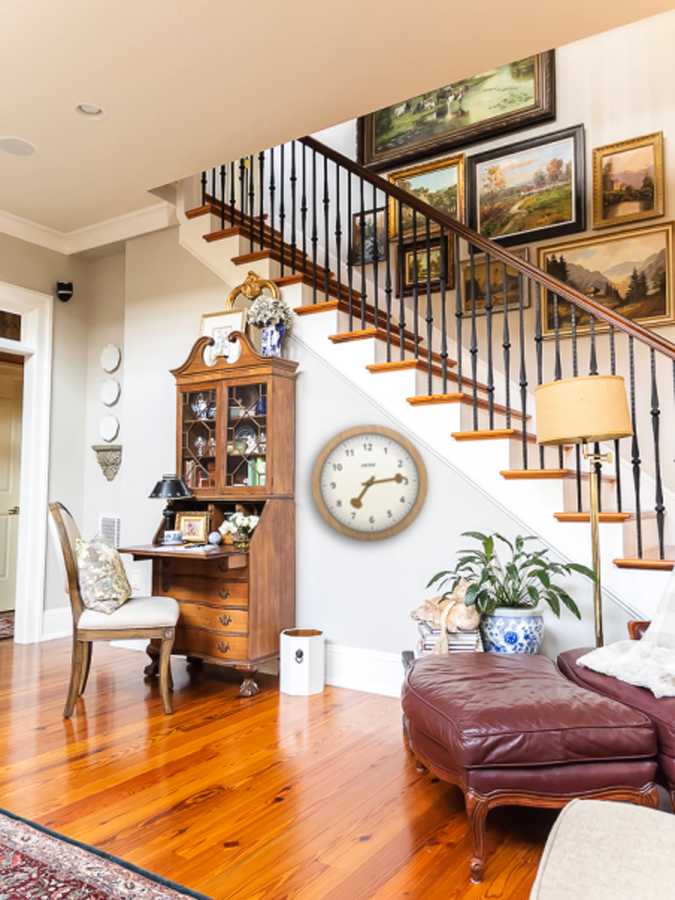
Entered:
7h14
